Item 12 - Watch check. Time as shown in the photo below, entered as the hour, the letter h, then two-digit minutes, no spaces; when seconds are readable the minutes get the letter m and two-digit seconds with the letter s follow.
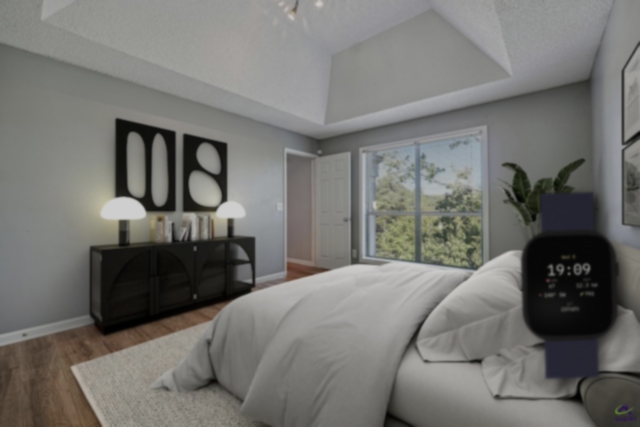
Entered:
19h09
